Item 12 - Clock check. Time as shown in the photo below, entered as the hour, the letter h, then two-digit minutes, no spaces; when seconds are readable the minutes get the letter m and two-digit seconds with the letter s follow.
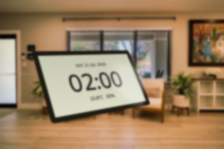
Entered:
2h00
